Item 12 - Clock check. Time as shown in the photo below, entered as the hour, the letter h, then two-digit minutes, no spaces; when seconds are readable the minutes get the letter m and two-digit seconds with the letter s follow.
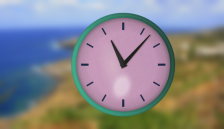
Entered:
11h07
